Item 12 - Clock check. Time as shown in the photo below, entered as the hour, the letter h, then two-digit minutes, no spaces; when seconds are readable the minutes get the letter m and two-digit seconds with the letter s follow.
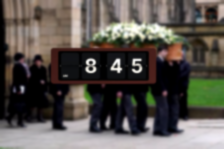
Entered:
8h45
